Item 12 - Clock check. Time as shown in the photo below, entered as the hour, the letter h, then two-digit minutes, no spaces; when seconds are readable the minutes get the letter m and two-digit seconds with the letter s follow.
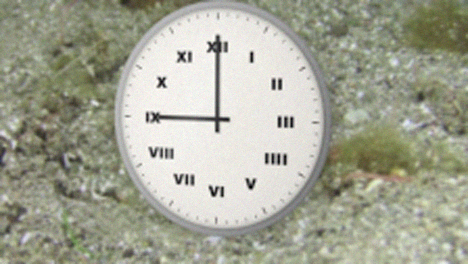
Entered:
9h00
